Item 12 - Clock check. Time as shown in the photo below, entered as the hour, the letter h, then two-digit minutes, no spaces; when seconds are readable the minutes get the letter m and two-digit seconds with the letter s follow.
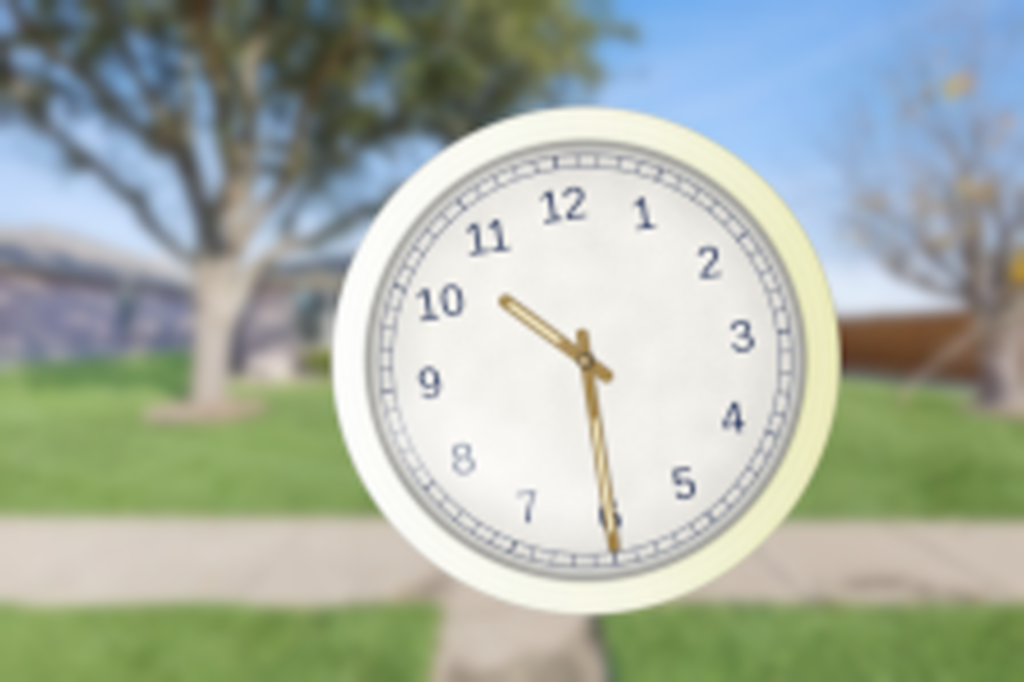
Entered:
10h30
